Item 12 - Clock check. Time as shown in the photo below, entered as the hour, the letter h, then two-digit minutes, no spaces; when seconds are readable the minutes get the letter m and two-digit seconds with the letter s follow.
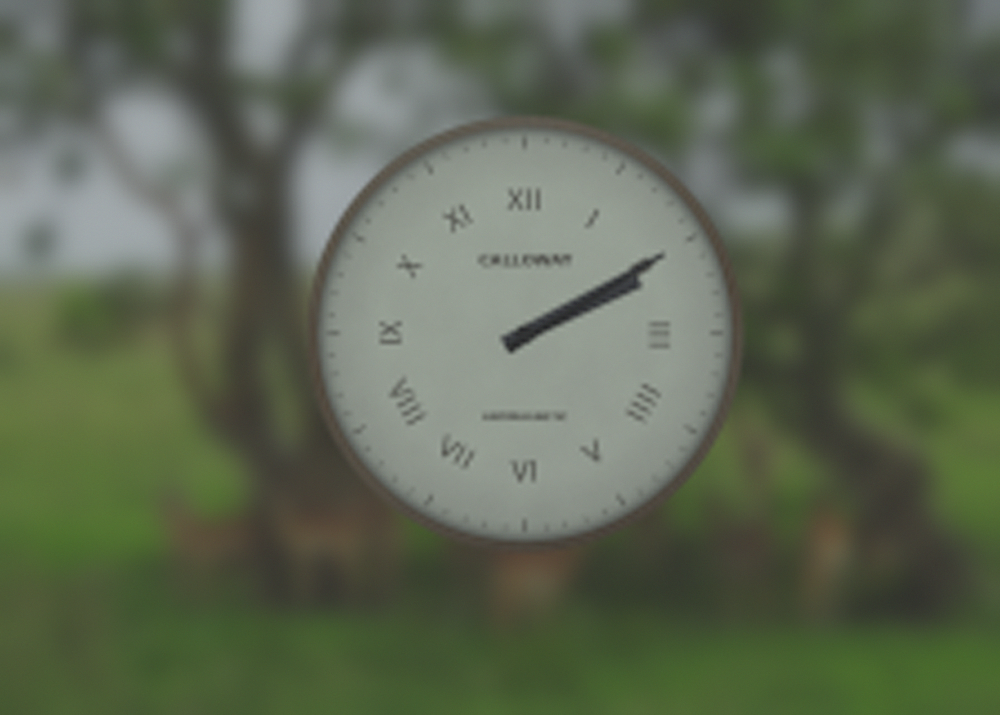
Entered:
2h10
